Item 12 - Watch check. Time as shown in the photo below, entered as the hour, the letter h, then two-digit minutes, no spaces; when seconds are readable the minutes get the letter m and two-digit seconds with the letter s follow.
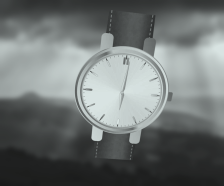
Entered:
6h01
